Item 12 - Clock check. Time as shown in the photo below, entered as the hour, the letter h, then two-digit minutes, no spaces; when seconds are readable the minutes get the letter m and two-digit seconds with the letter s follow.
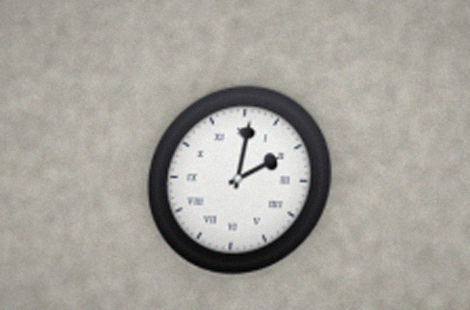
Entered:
2h01
